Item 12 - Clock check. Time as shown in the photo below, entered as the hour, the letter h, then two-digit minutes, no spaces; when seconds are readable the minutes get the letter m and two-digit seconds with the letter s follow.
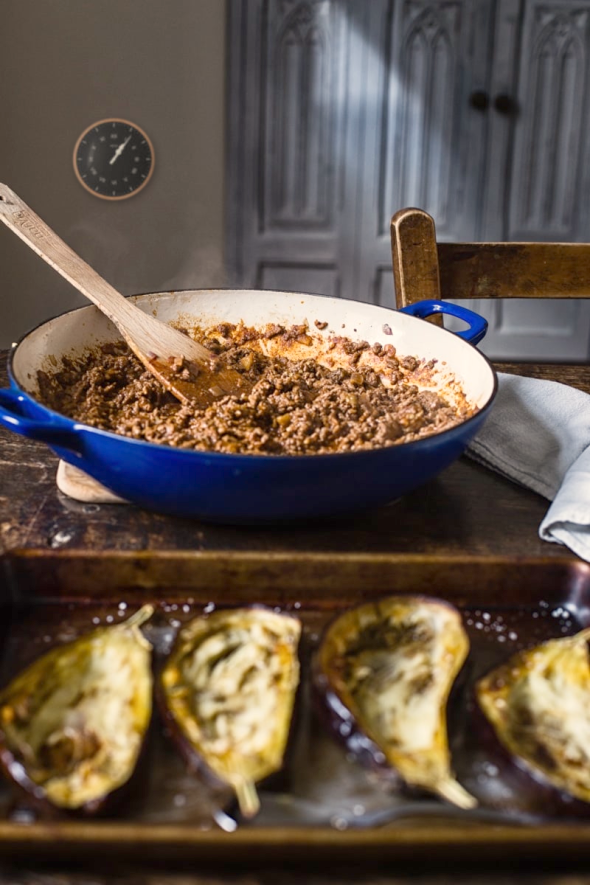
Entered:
1h06
